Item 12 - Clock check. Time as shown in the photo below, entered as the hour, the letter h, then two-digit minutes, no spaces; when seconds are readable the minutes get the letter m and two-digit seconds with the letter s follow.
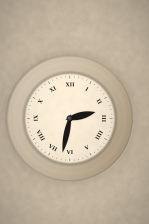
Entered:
2h32
